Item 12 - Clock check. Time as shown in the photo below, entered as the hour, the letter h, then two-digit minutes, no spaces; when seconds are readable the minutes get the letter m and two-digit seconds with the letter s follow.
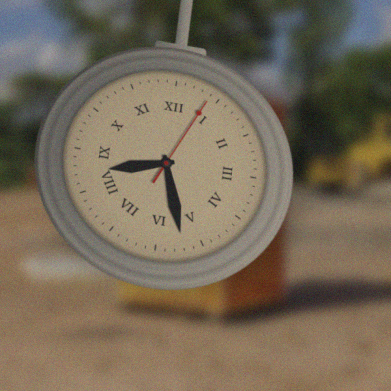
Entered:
8h27m04s
